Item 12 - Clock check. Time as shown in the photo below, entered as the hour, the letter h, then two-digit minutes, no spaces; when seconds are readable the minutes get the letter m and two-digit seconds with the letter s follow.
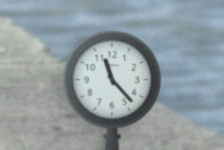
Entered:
11h23
